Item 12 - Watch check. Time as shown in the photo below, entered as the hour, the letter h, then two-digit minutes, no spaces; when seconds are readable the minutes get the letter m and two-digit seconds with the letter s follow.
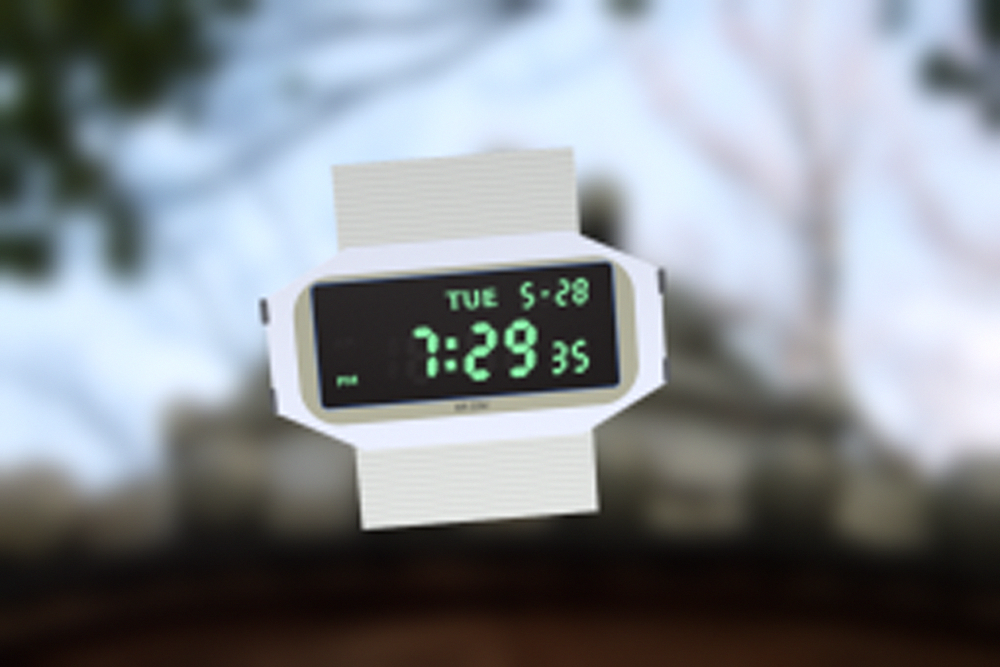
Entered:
7h29m35s
